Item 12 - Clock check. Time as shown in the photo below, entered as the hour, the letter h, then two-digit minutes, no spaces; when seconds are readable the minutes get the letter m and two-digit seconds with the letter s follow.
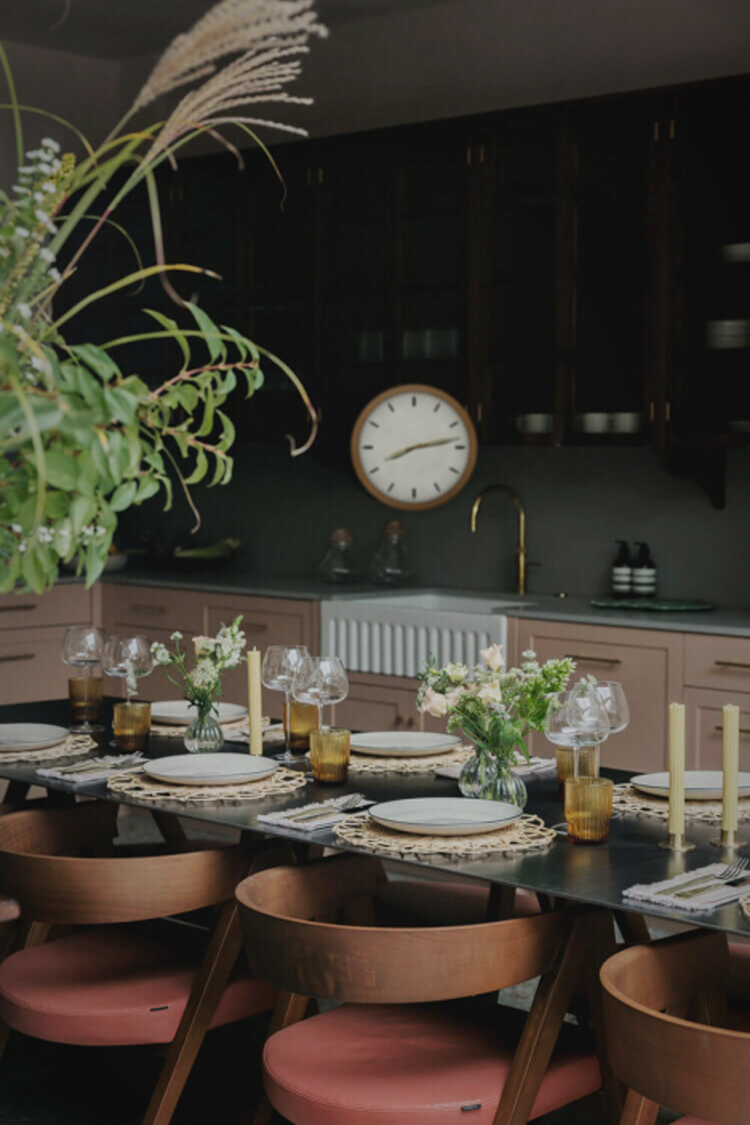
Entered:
8h13
